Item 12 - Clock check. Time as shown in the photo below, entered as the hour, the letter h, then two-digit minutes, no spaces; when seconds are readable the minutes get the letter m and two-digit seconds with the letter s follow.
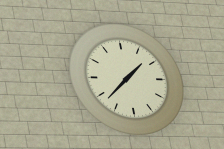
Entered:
1h38
